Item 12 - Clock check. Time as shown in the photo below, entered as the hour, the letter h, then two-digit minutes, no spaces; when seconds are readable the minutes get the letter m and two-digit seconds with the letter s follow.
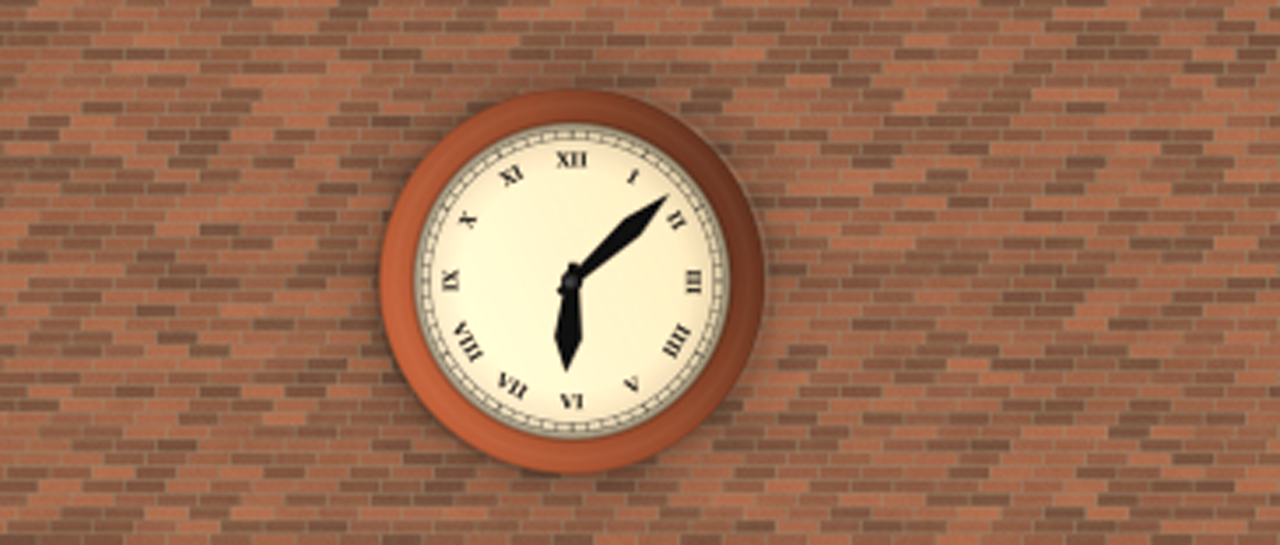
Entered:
6h08
